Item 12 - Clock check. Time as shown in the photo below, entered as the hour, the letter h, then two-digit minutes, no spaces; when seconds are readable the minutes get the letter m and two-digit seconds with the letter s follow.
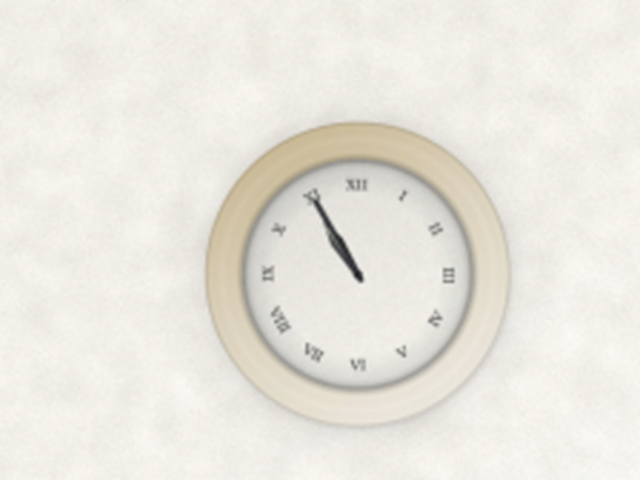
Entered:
10h55
